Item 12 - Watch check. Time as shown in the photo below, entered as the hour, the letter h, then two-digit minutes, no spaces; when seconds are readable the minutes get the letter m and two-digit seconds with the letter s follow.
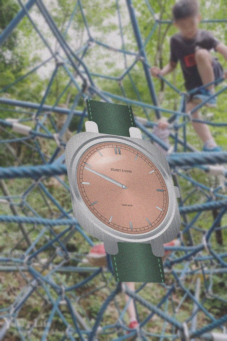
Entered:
9h49
